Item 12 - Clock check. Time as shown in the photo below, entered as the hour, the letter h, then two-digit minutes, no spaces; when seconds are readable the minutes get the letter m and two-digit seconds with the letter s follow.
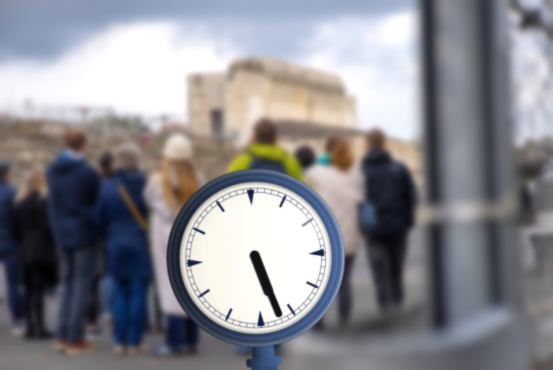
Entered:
5h27
